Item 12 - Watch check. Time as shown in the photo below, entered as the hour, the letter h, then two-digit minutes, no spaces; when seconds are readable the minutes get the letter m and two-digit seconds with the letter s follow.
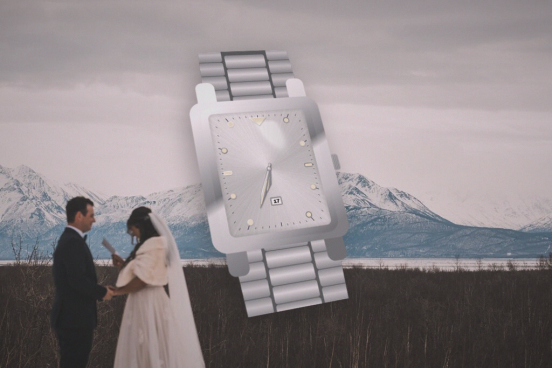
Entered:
6h34
